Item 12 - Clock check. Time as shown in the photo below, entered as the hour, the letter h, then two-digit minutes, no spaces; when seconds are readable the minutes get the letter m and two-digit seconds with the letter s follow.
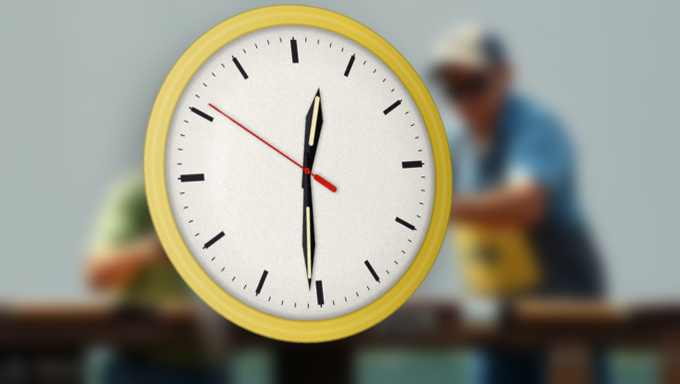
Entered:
12h30m51s
